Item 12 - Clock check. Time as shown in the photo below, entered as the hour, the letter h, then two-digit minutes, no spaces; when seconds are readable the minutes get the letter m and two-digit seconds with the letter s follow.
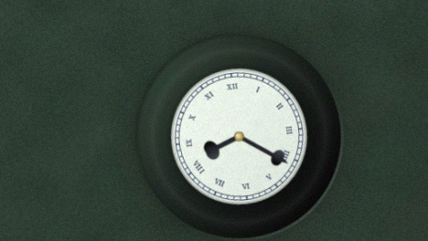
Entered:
8h21
